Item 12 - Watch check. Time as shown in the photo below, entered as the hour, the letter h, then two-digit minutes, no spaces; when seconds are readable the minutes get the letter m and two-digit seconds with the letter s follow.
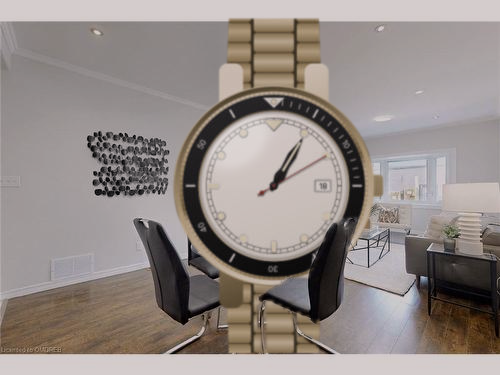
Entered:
1h05m10s
